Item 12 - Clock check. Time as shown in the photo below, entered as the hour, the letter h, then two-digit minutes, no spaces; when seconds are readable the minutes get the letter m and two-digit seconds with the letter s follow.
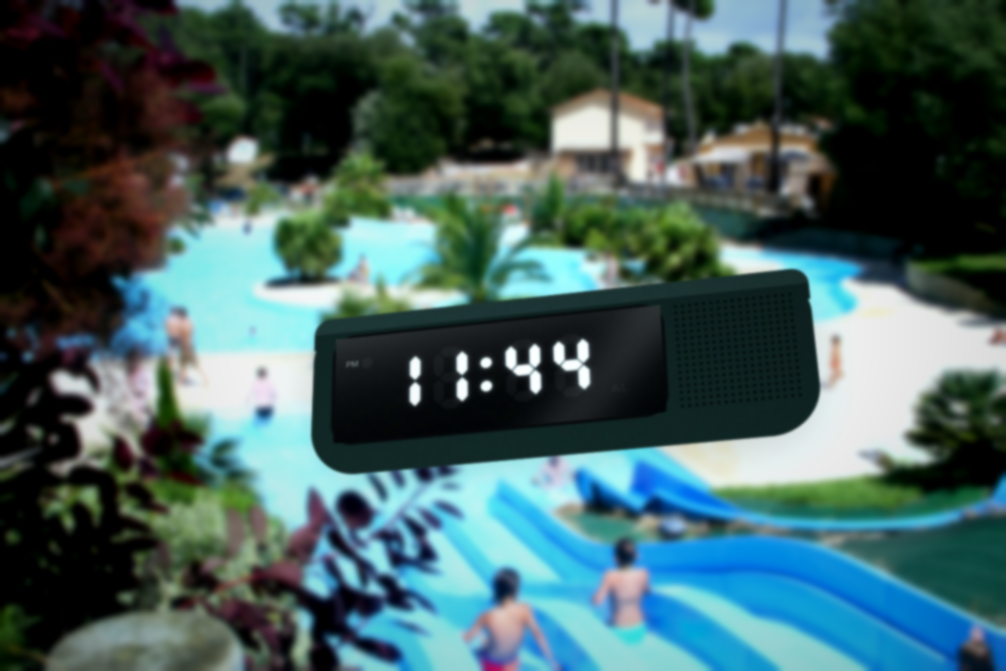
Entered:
11h44
